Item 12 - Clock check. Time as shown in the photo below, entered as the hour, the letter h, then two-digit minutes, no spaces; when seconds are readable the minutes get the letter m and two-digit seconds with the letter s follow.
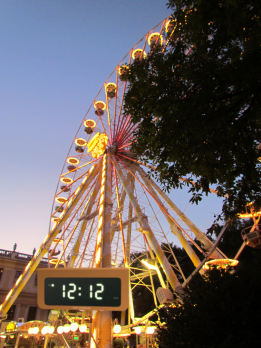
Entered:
12h12
